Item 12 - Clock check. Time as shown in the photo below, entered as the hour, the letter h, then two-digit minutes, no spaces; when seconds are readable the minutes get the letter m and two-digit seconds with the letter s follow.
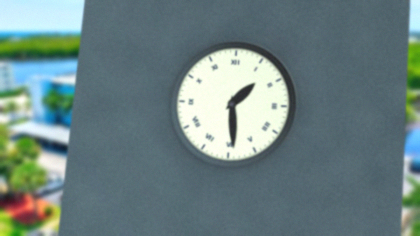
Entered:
1h29
